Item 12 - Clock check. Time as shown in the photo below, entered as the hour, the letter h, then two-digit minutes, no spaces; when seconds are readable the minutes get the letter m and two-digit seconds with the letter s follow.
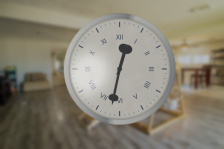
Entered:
12h32
